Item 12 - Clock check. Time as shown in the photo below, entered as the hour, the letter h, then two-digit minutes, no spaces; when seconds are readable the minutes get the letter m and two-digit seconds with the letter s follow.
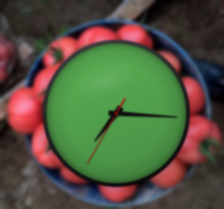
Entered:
7h15m35s
